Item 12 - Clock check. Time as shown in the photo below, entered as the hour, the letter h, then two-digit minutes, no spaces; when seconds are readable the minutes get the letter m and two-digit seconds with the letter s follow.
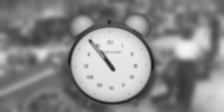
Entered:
10h54
